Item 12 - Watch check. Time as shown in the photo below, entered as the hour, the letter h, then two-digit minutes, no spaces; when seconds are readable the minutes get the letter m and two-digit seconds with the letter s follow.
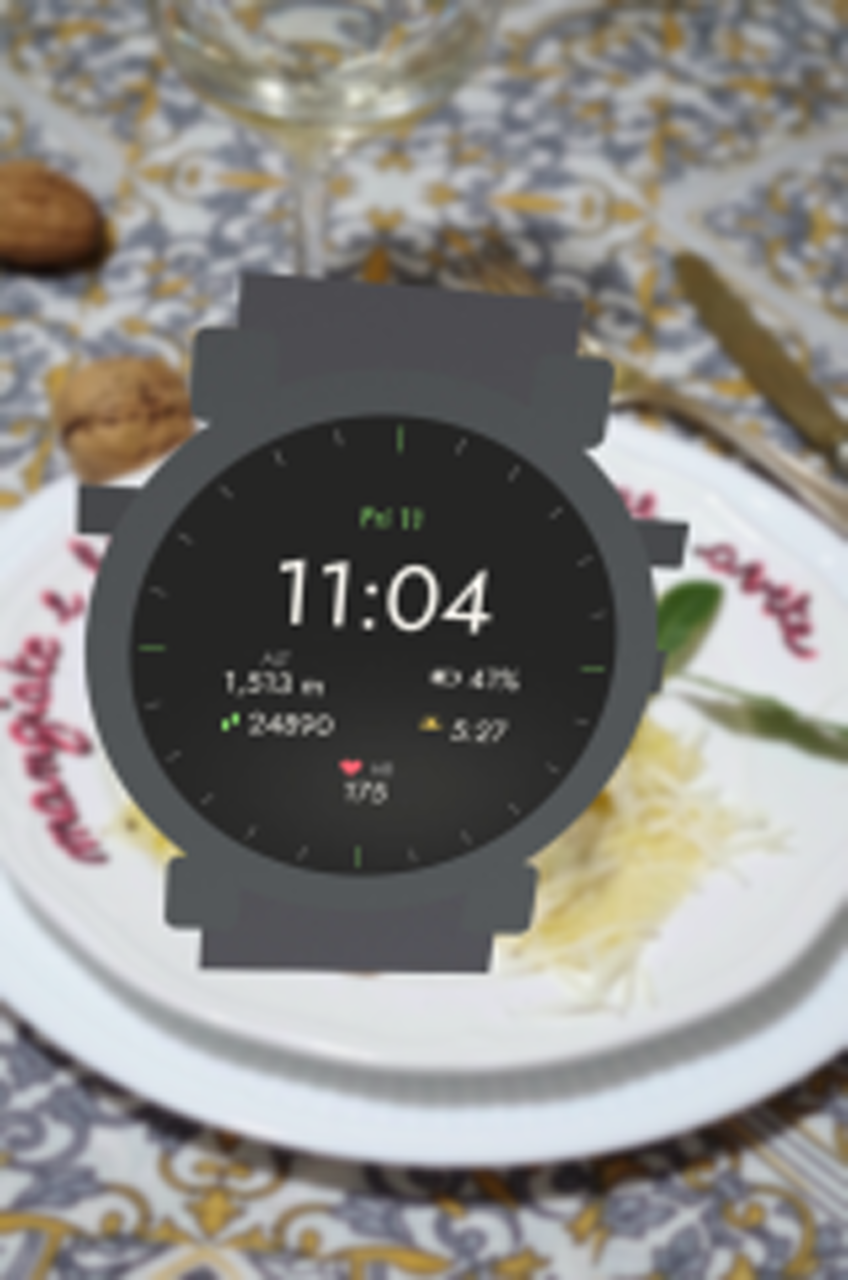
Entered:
11h04
